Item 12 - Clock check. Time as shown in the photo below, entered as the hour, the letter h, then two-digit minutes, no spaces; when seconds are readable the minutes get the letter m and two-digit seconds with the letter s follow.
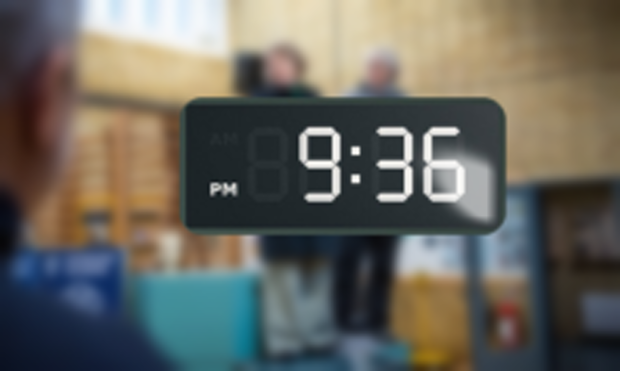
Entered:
9h36
